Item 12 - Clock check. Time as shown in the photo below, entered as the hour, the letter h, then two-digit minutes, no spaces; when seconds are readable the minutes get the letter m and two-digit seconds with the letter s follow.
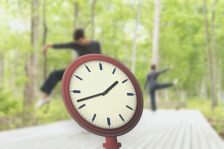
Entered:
1h42
